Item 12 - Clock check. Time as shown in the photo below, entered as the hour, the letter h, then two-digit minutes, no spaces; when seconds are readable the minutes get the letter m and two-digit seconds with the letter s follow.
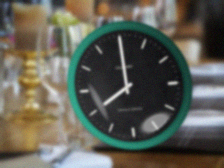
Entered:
8h00
